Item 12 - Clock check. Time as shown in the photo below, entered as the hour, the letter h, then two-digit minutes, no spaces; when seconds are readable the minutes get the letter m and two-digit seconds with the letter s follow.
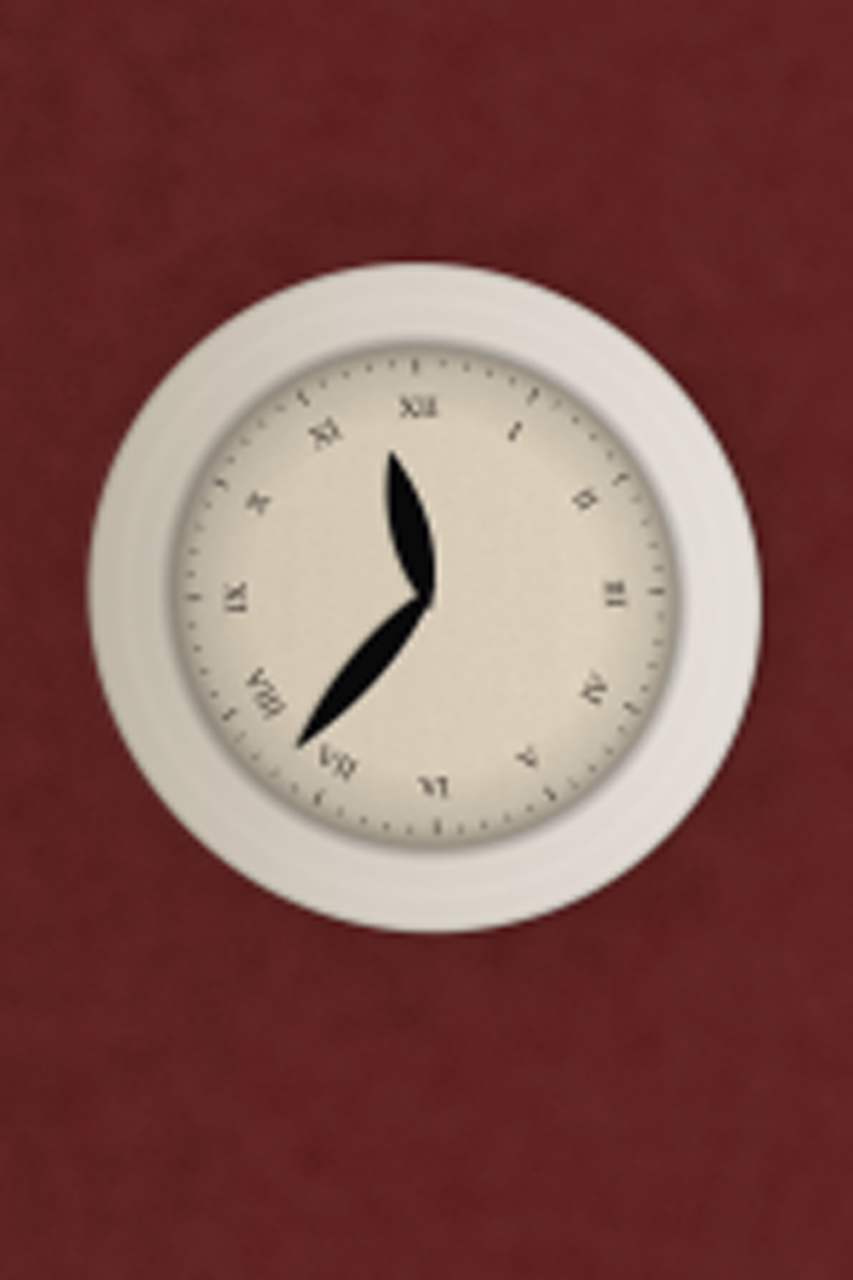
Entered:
11h37
